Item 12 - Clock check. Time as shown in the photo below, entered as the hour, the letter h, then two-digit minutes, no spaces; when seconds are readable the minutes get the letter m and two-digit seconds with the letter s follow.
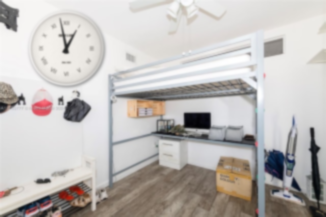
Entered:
12h58
